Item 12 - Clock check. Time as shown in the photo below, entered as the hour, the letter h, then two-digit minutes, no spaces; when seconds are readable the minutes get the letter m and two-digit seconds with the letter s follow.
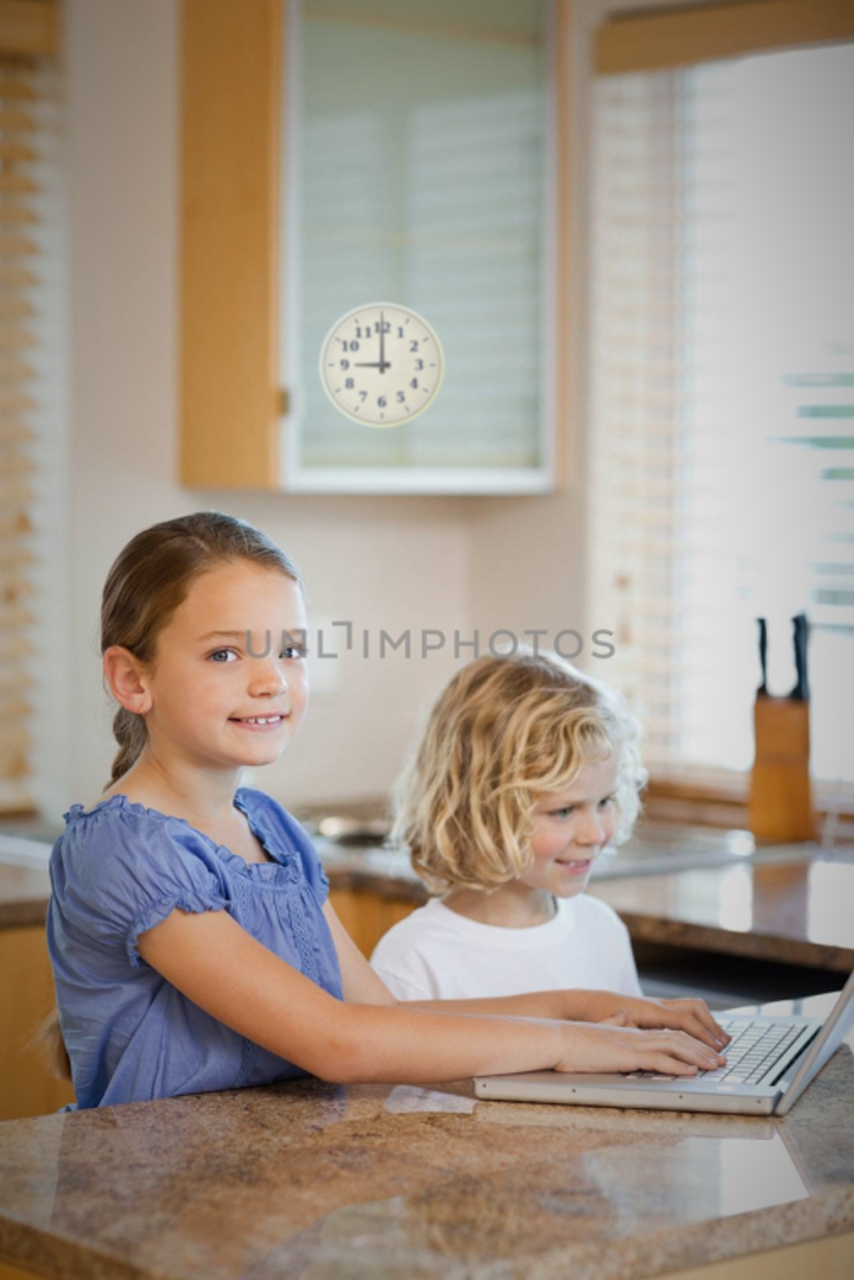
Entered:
9h00
